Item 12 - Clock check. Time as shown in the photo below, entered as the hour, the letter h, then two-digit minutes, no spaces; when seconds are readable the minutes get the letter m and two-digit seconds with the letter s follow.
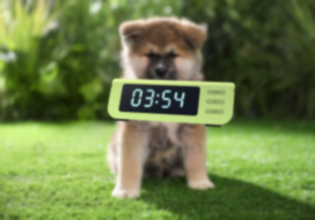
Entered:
3h54
